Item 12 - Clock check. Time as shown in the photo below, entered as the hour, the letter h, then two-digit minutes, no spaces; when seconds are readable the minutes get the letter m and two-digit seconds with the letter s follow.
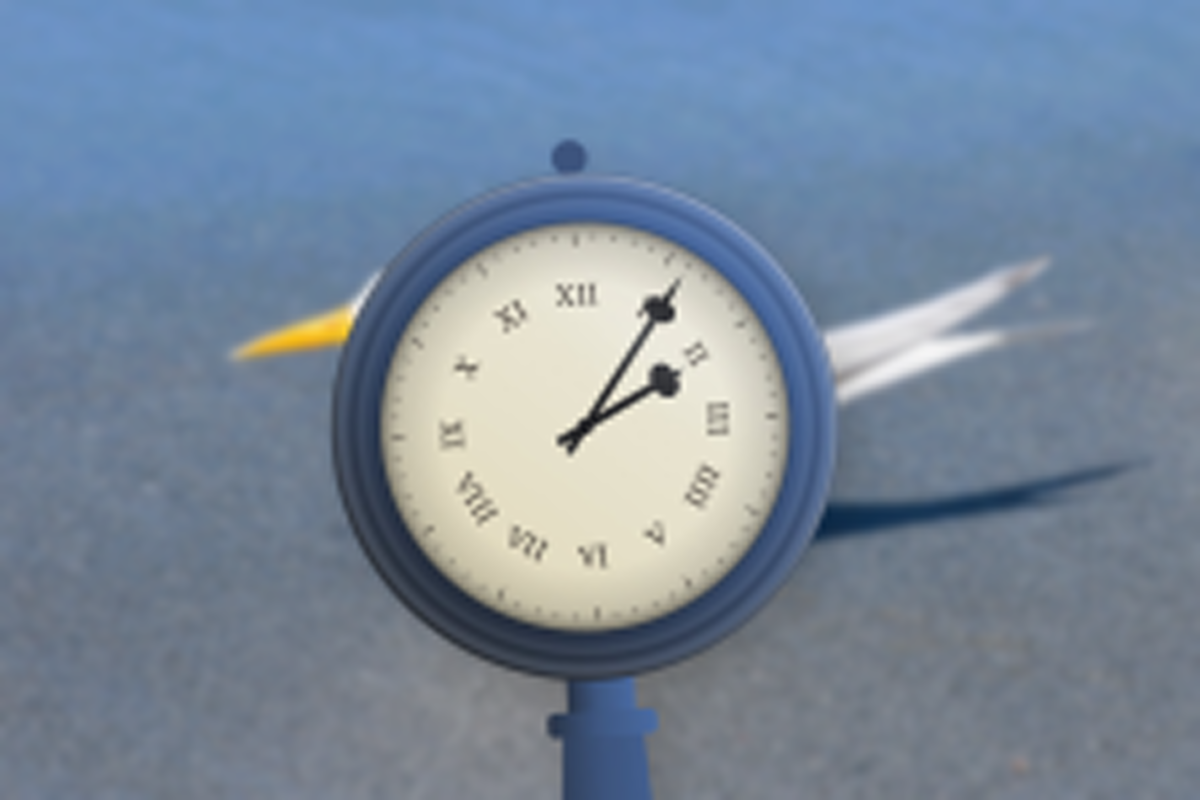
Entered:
2h06
